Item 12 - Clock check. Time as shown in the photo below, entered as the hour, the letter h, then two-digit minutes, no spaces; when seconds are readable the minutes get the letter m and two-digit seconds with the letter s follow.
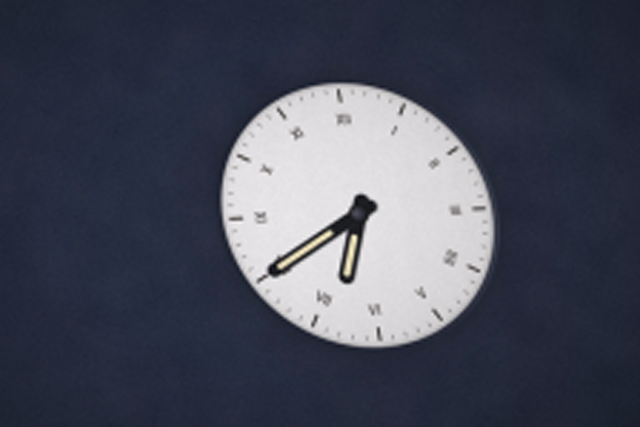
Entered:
6h40
